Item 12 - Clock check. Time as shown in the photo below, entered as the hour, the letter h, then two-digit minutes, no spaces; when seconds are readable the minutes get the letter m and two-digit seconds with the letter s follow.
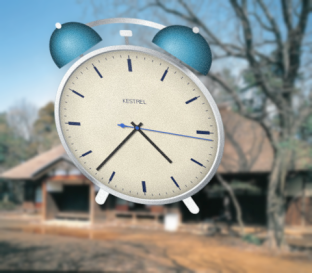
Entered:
4h37m16s
